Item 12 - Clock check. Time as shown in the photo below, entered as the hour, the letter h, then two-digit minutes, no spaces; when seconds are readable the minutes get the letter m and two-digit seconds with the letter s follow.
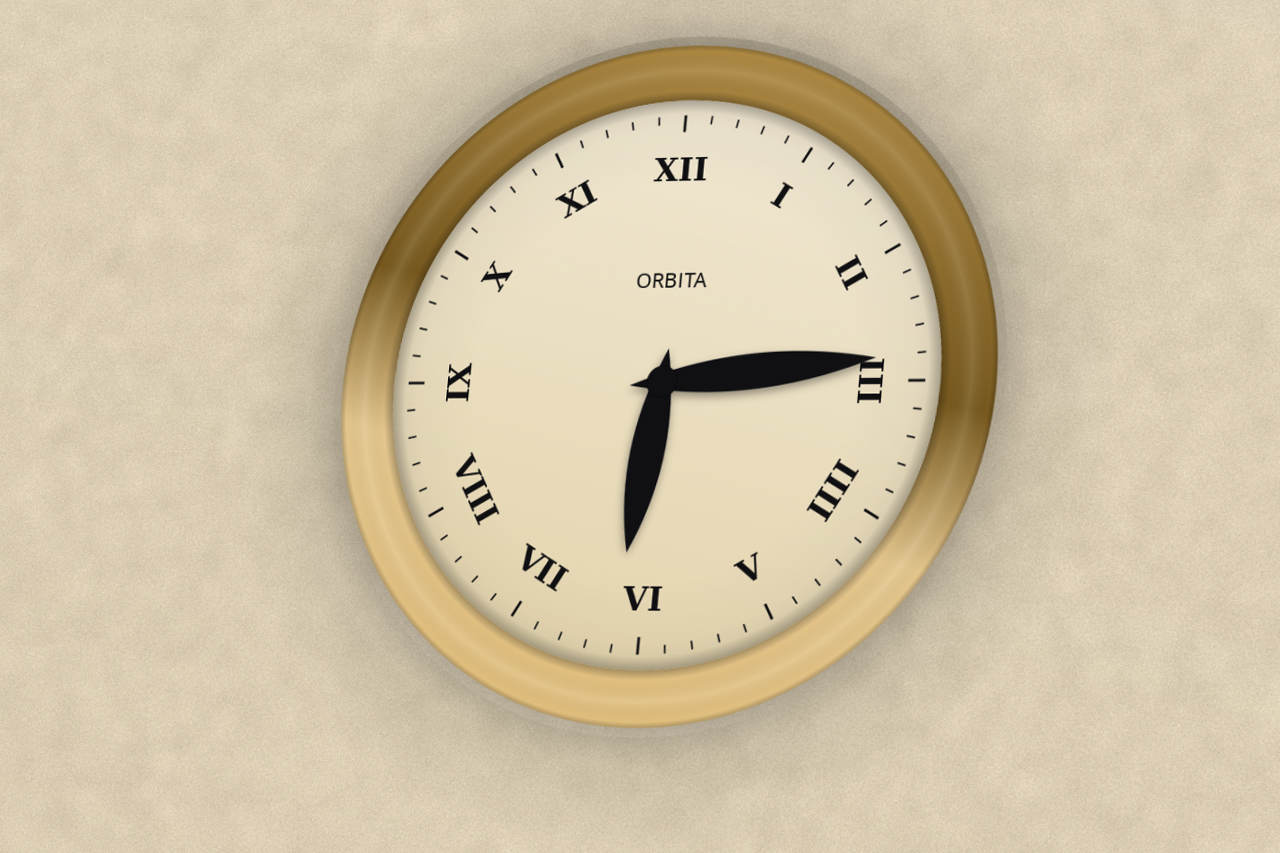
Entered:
6h14
